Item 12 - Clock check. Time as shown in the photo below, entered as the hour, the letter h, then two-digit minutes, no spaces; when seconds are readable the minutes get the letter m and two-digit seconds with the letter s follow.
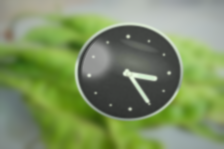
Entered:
3h25
